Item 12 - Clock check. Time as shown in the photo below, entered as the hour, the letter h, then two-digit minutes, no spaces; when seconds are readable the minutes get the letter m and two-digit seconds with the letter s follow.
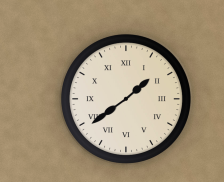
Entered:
1h39
